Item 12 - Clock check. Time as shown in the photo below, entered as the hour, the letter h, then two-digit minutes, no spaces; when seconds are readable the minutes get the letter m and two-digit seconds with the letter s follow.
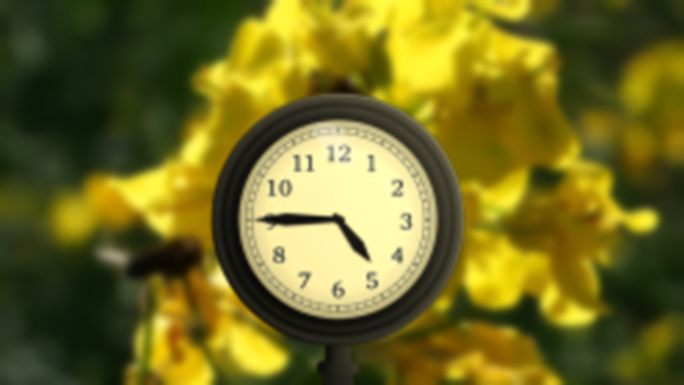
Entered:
4h45
